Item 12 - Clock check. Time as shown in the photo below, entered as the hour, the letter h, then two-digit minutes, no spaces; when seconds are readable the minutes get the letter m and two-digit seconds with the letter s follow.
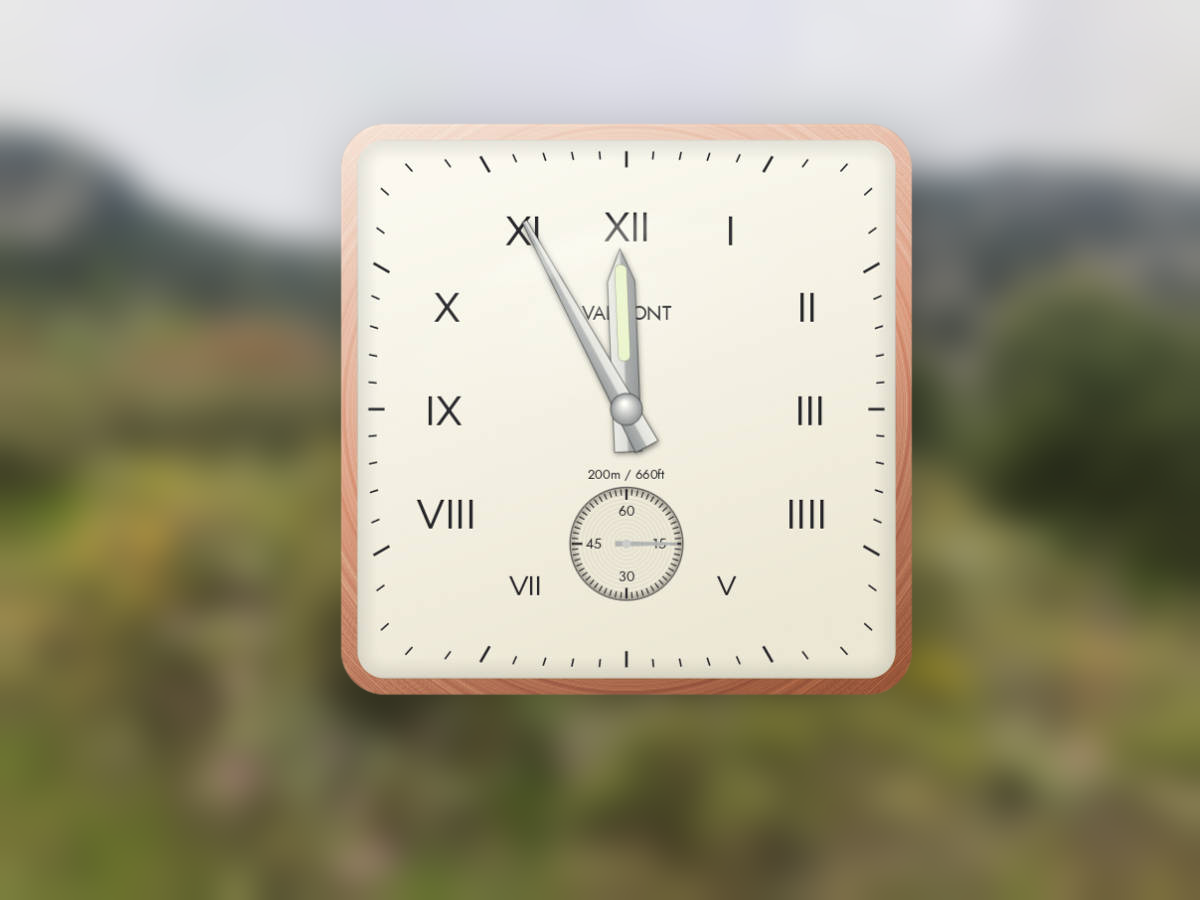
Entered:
11h55m15s
